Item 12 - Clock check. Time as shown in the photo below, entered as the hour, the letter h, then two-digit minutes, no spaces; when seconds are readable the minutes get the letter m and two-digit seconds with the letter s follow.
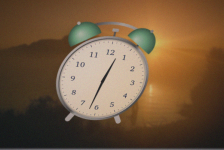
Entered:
12h32
